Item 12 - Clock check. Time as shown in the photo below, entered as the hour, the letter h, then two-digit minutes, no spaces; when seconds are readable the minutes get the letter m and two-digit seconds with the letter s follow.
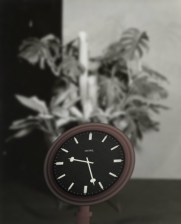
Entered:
9h27
